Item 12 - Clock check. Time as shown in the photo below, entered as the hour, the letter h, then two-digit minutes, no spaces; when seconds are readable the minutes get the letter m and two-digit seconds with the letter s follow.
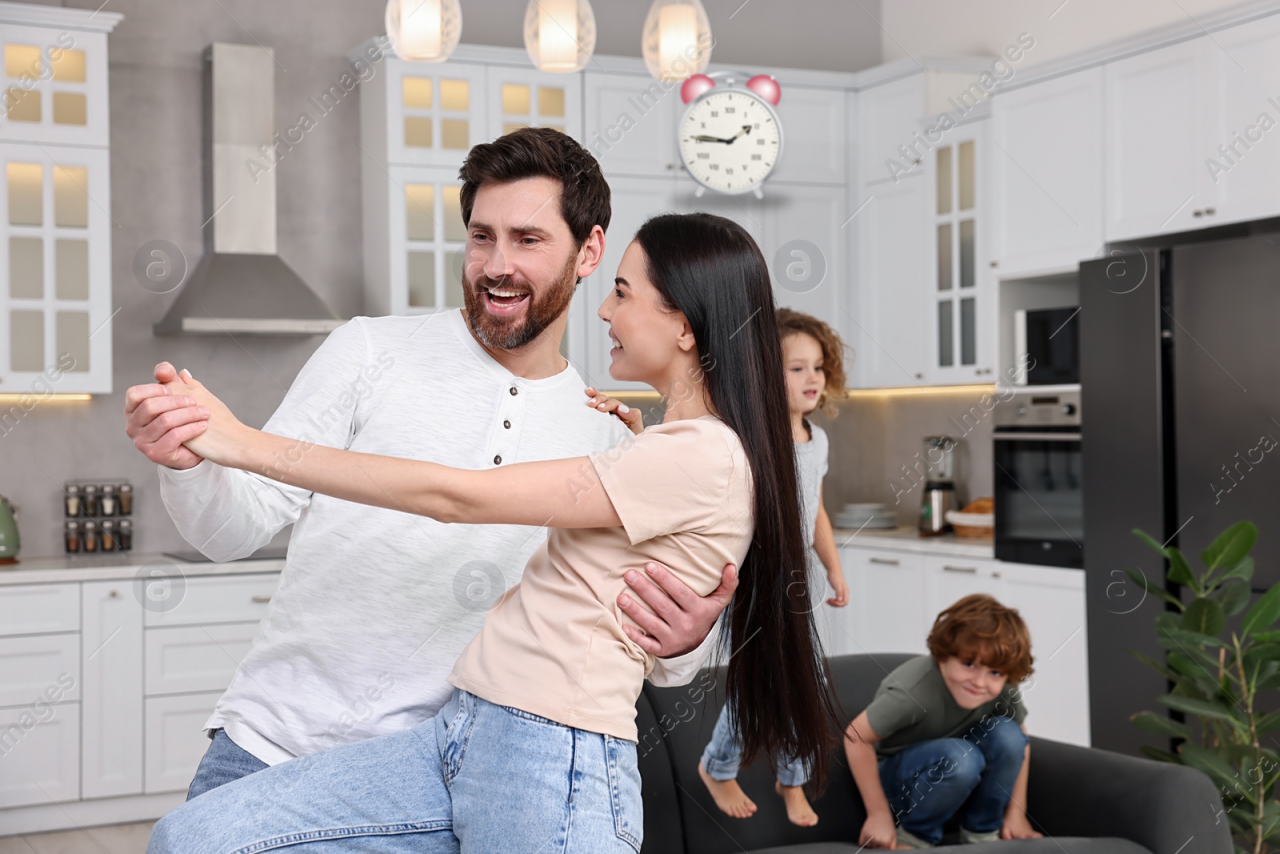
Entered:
1h46
